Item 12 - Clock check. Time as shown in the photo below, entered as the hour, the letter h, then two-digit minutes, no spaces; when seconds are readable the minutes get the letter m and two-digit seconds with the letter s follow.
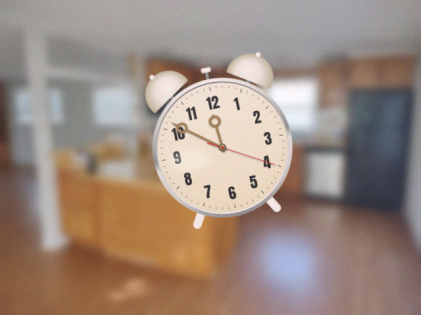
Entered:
11h51m20s
